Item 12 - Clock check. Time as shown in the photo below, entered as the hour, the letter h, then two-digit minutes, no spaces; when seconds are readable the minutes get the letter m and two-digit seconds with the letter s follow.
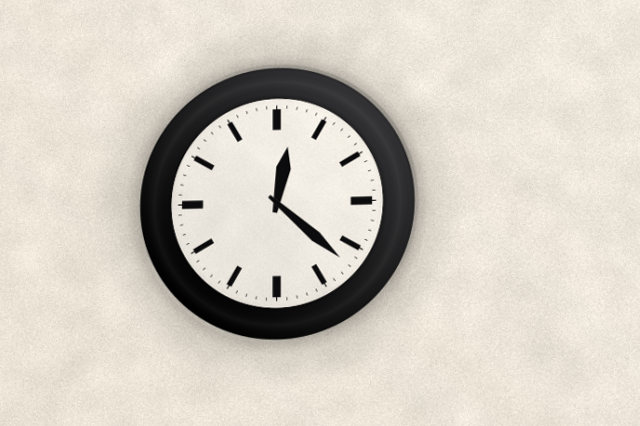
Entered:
12h22
